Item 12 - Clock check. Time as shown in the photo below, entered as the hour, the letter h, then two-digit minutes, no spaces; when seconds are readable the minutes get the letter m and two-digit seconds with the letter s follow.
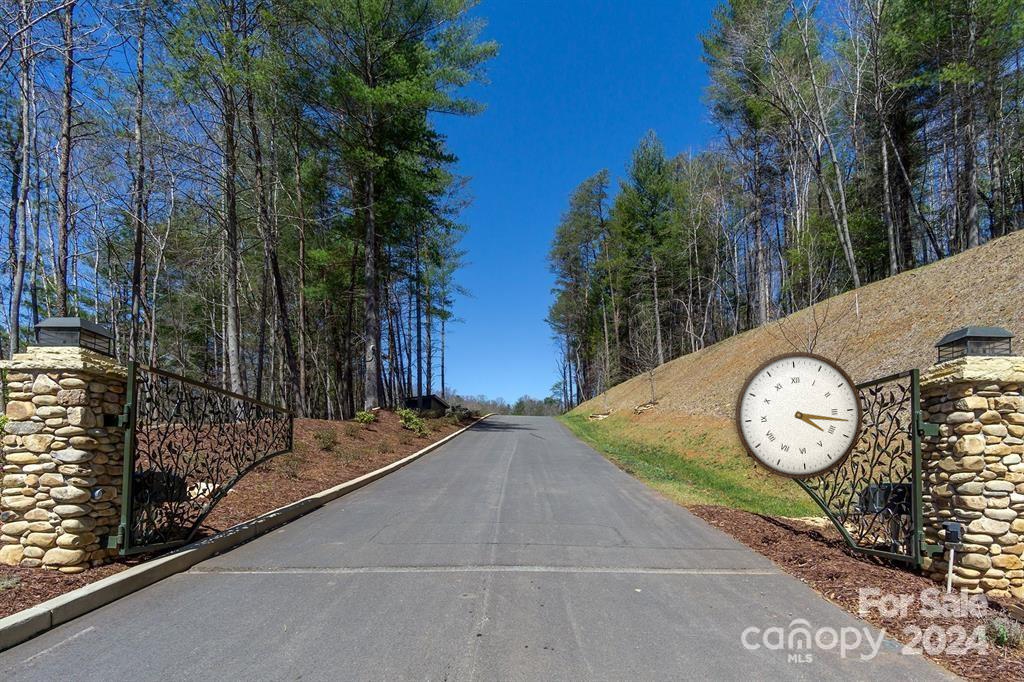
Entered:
4h17
